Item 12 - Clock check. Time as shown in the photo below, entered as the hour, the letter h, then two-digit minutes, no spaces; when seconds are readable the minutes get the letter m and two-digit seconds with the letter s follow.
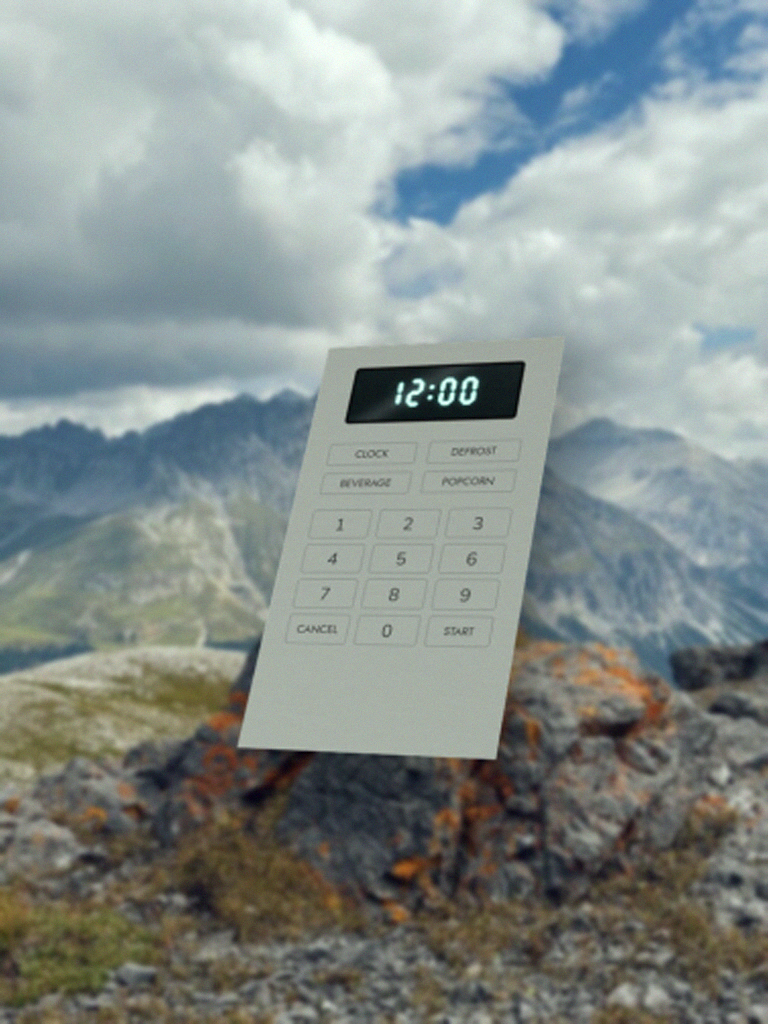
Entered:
12h00
